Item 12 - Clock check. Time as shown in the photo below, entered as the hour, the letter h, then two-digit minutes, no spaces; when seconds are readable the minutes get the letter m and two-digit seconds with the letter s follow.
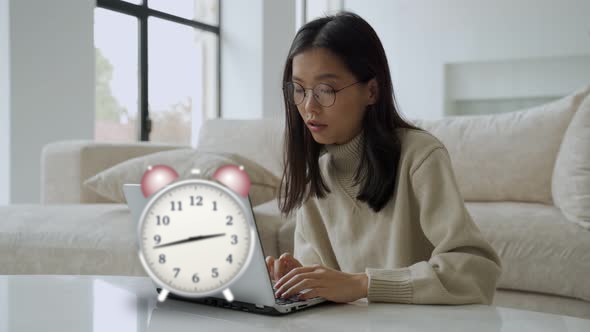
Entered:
2h43
